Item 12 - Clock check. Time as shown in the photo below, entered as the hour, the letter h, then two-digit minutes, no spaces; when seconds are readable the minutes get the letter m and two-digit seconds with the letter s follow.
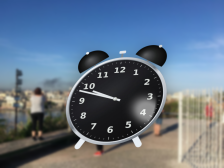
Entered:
9h48
